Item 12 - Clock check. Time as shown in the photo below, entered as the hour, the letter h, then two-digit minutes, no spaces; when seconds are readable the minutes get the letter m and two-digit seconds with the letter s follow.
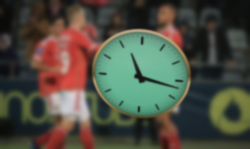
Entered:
11h17
